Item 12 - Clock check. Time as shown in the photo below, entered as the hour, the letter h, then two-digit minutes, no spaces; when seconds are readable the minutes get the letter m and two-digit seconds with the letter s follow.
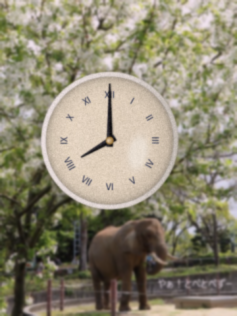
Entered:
8h00
